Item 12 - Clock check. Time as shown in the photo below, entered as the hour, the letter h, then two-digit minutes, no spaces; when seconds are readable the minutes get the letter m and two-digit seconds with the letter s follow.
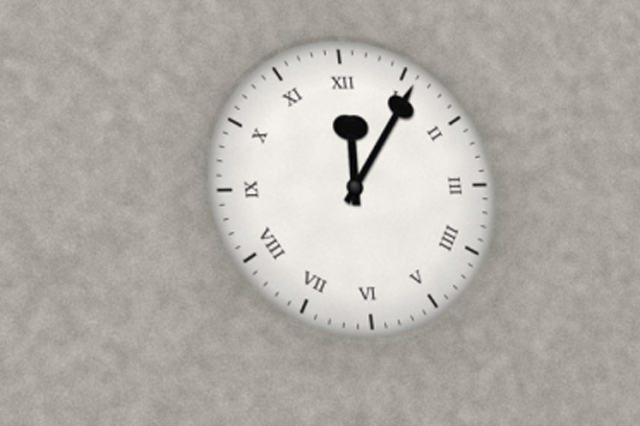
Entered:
12h06
